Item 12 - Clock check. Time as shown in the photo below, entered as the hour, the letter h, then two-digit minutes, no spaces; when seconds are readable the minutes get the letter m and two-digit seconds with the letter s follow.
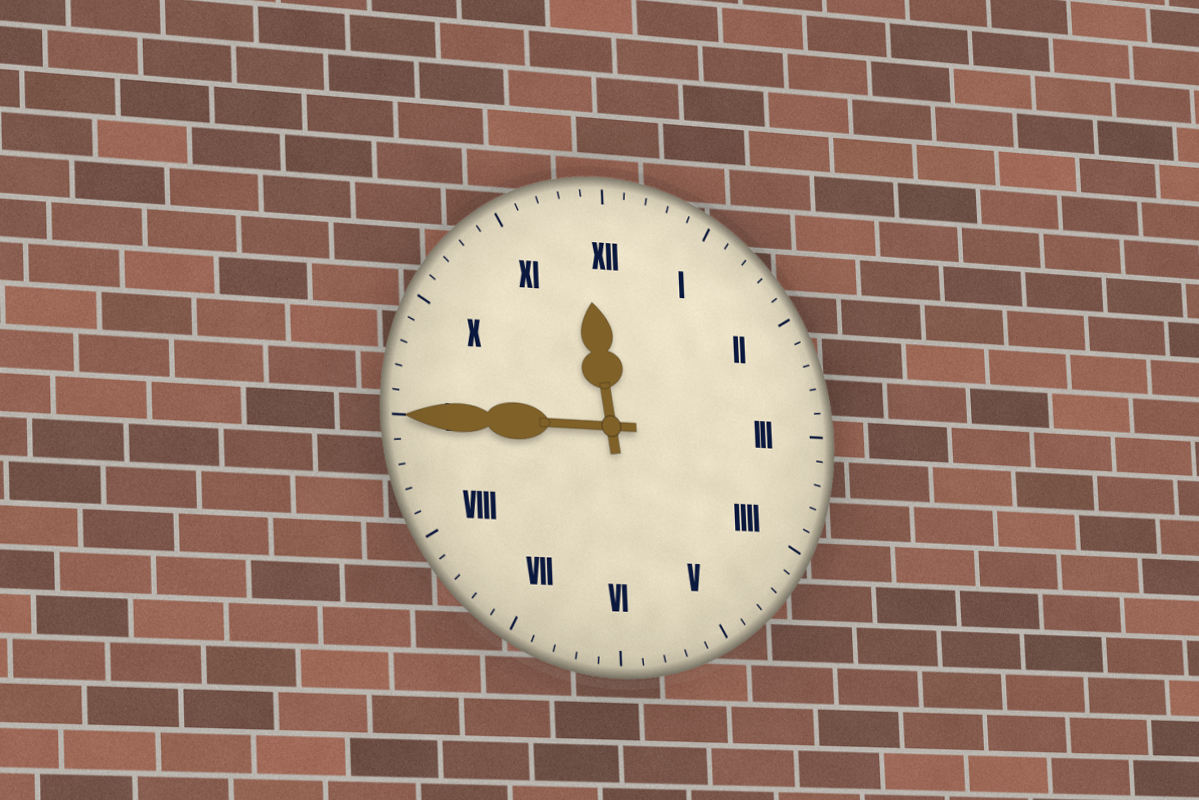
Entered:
11h45
